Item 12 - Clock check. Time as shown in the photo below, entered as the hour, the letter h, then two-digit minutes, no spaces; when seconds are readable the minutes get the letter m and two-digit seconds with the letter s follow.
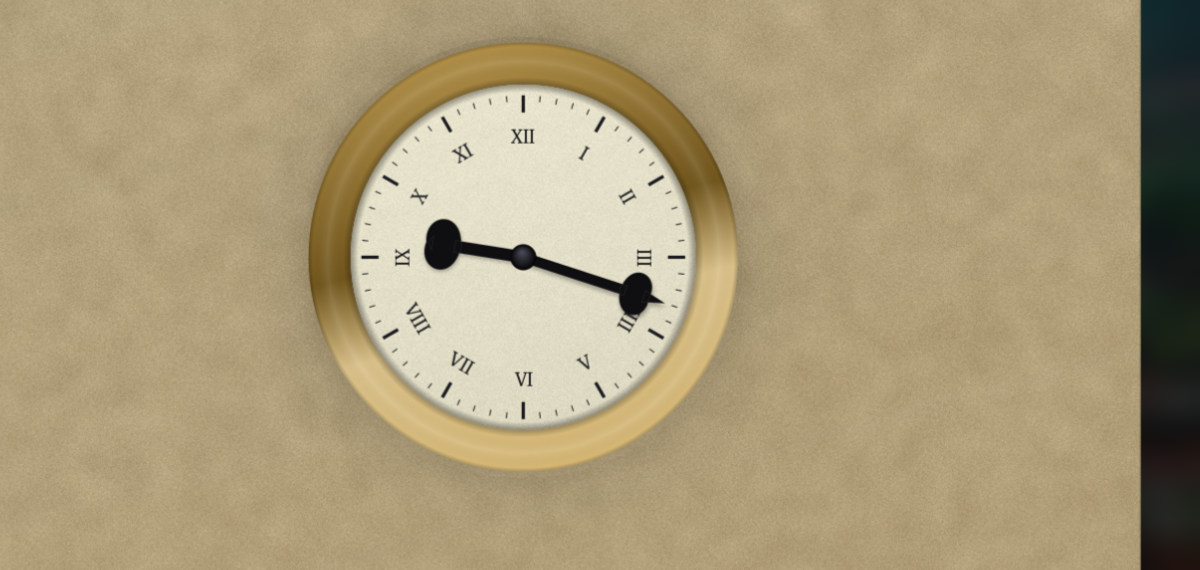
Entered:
9h18
